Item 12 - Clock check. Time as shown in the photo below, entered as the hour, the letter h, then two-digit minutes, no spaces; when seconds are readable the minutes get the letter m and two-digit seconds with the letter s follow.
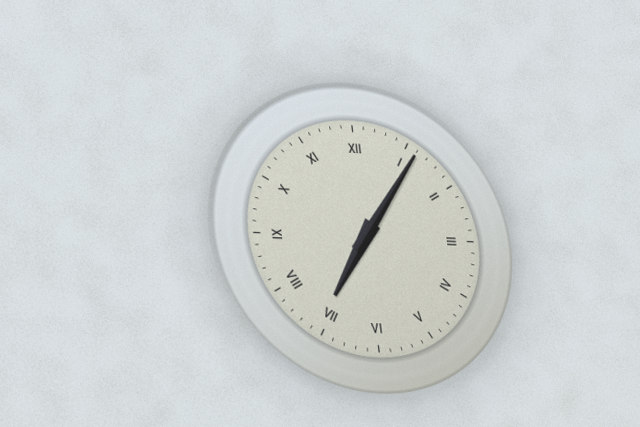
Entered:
7h06
